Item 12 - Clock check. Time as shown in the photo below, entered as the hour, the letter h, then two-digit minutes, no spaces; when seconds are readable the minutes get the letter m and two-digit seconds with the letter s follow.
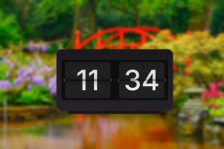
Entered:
11h34
